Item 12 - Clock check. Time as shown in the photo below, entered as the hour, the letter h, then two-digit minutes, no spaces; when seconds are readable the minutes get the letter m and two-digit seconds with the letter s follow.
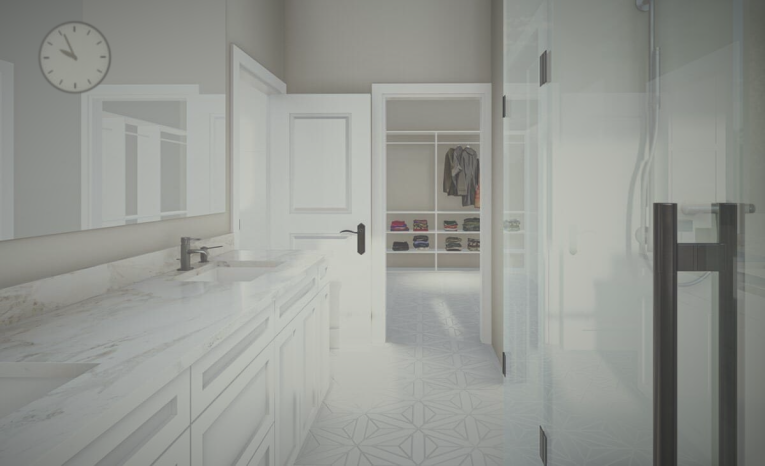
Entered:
9h56
